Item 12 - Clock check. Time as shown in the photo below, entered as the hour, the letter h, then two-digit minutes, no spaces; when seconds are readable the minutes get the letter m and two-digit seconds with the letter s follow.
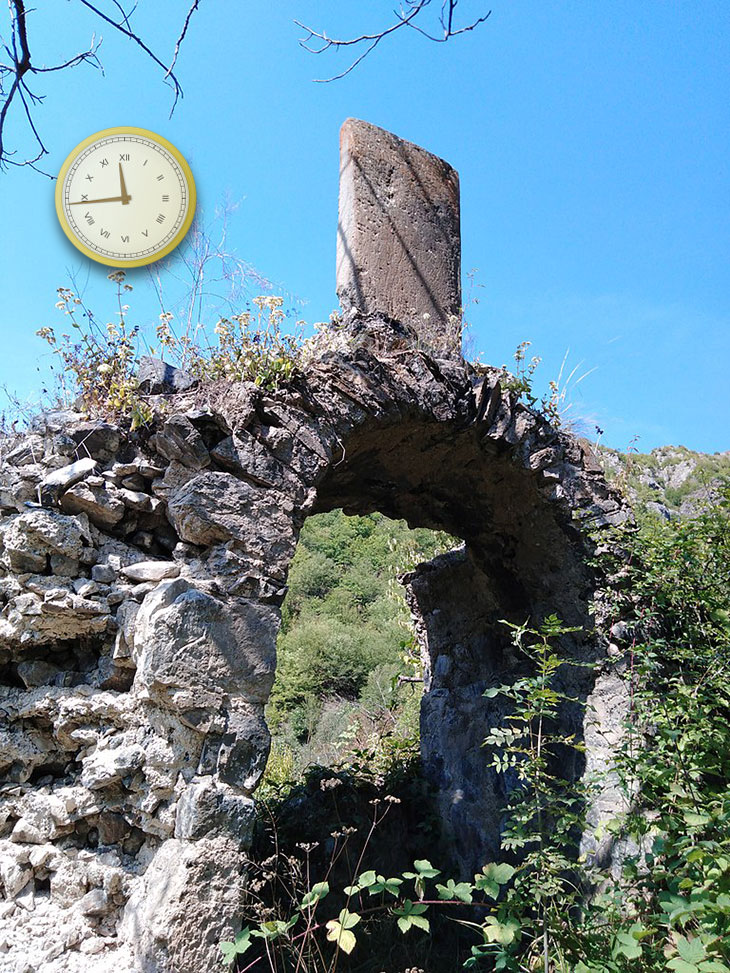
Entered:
11h44
